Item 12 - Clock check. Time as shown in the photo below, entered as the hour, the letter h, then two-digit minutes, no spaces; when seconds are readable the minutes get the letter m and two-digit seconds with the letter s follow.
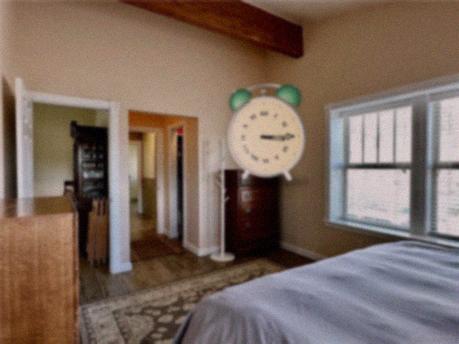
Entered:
3h15
